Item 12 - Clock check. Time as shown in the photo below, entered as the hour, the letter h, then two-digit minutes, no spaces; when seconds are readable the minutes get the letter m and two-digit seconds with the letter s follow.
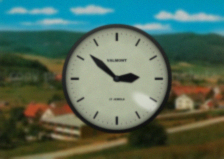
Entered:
2h52
